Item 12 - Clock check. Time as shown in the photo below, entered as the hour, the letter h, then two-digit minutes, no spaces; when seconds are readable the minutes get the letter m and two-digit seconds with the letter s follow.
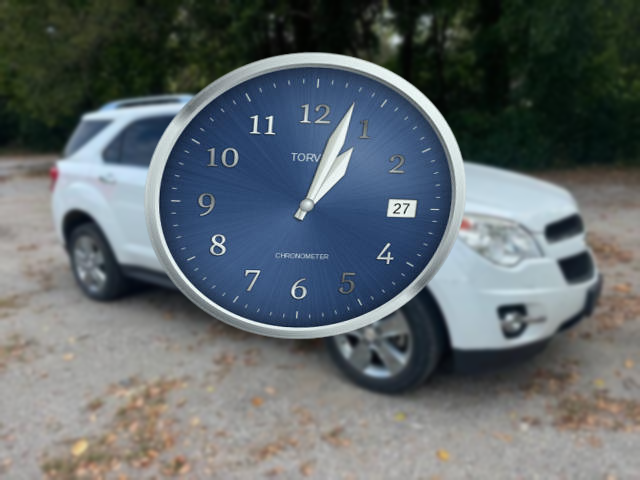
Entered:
1h03
